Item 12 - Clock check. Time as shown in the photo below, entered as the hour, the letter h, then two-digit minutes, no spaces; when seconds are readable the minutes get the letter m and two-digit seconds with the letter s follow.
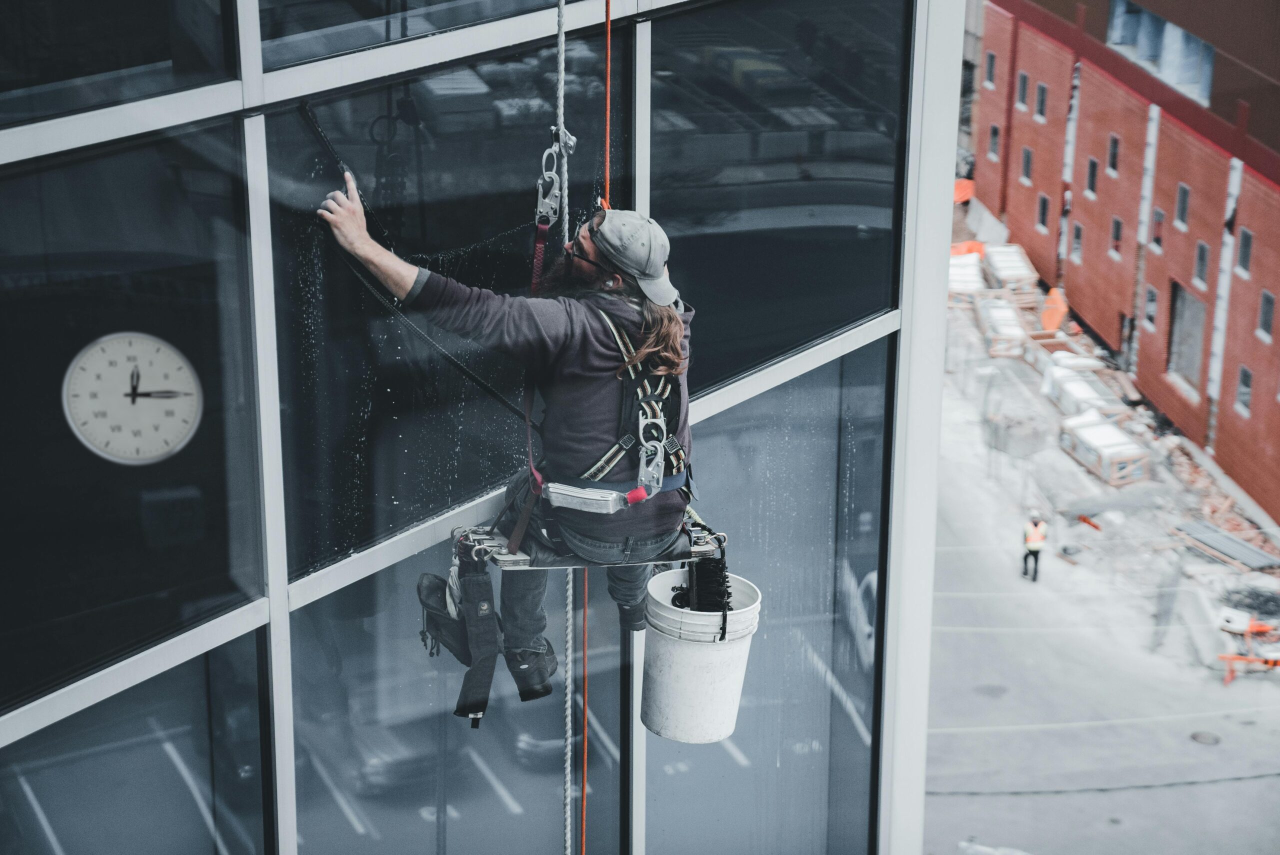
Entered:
12h15
